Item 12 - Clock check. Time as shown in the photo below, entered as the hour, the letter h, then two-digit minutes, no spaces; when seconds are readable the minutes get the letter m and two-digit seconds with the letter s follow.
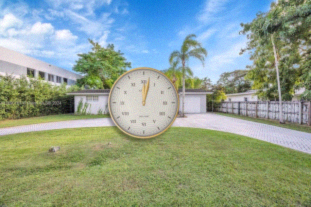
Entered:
12h02
